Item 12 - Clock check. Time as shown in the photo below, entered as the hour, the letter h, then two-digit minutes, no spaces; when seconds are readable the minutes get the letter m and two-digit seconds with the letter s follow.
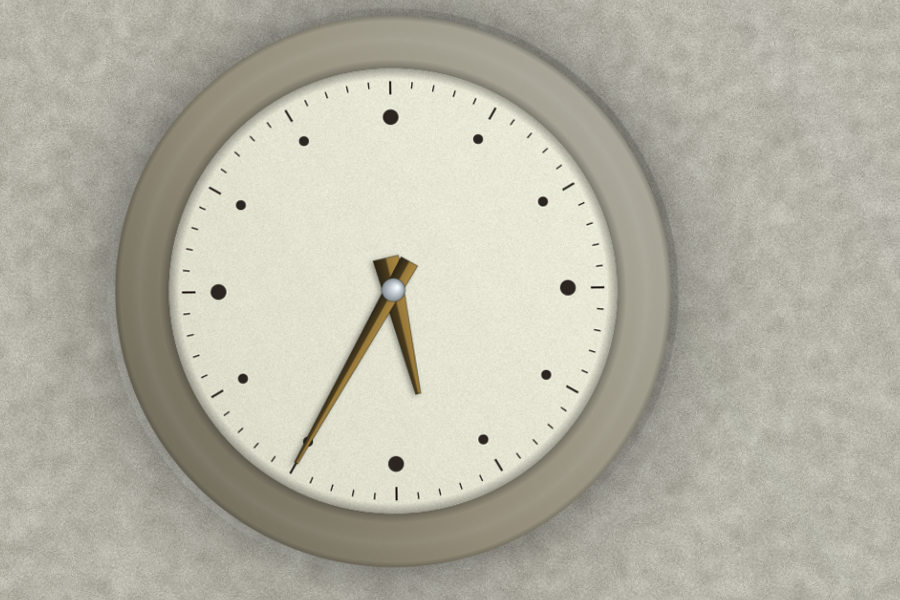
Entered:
5h35
